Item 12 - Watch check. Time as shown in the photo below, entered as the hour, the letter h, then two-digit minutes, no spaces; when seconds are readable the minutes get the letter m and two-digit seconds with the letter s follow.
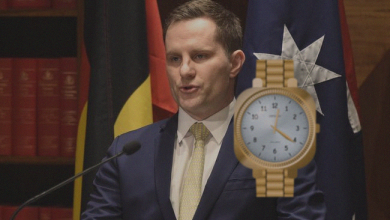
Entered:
12h21
